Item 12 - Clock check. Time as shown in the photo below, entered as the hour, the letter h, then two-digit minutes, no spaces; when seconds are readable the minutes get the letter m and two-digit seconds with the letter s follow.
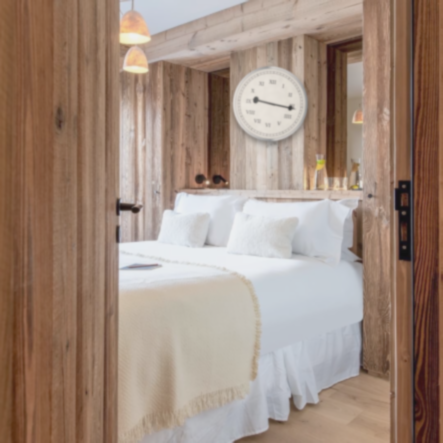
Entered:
9h16
